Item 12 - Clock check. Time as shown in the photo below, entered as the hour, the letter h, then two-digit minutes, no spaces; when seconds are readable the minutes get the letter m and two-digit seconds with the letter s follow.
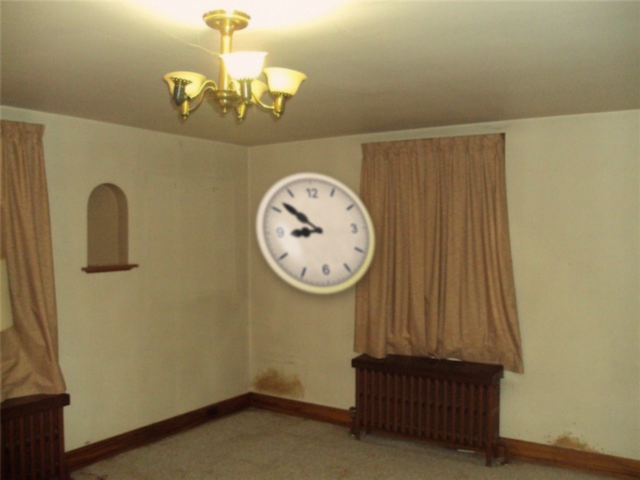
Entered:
8h52
